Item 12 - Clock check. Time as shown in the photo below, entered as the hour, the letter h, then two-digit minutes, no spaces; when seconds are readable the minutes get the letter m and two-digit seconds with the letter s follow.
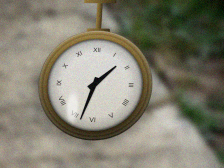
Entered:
1h33
